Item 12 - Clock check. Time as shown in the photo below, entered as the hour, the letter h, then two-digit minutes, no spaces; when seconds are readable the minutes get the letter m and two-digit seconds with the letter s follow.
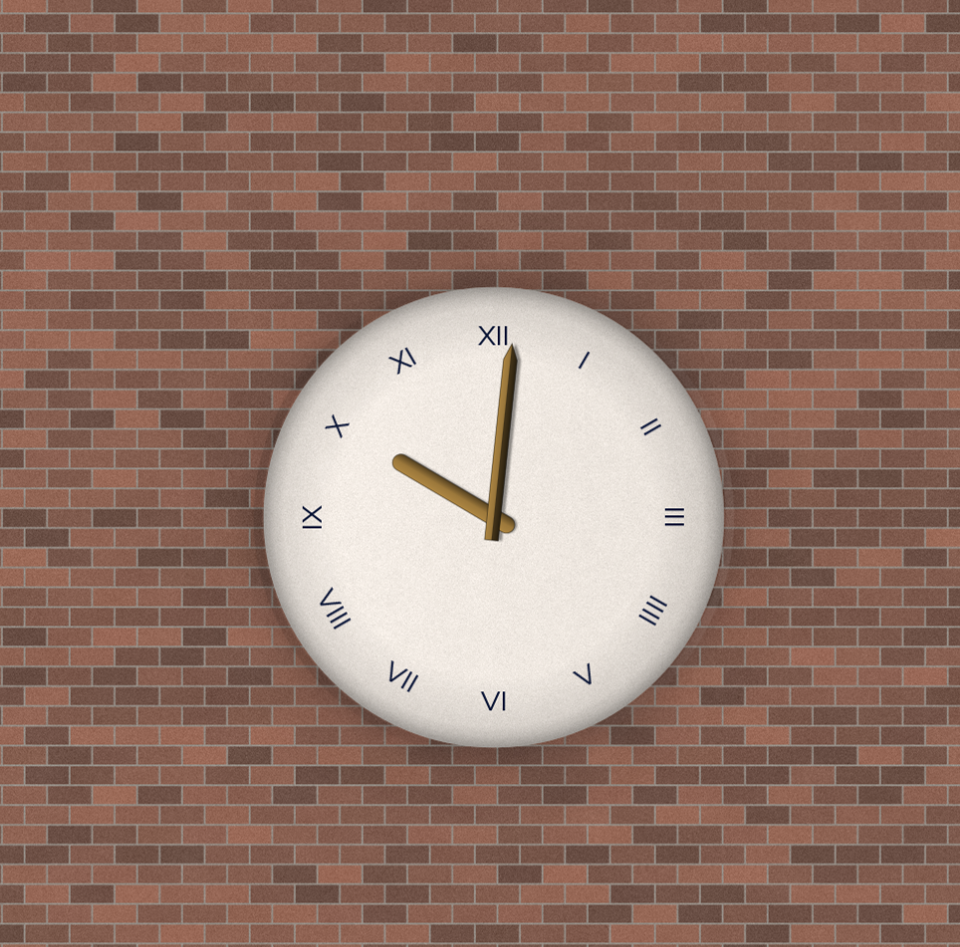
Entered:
10h01
